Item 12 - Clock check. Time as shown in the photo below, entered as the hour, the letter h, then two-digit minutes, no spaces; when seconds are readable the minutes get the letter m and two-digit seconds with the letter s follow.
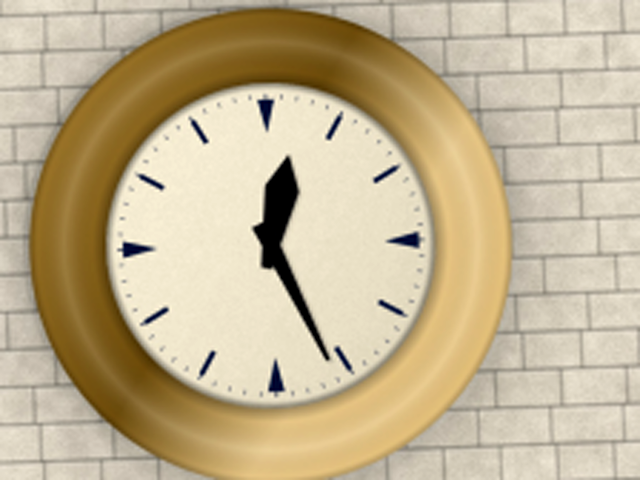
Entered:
12h26
